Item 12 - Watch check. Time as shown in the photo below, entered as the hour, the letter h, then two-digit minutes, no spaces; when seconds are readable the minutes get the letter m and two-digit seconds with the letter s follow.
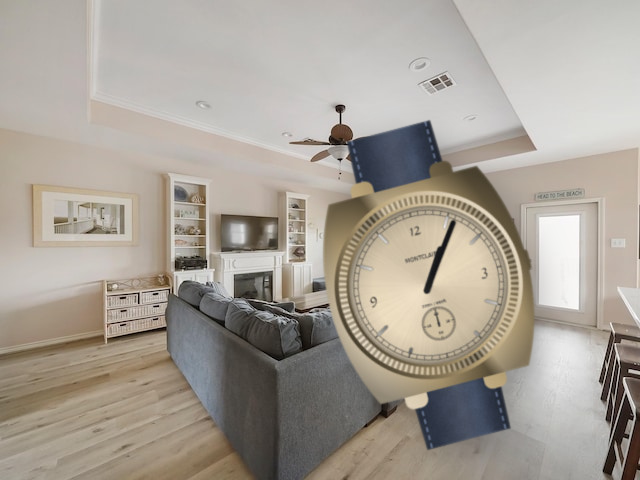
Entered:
1h06
